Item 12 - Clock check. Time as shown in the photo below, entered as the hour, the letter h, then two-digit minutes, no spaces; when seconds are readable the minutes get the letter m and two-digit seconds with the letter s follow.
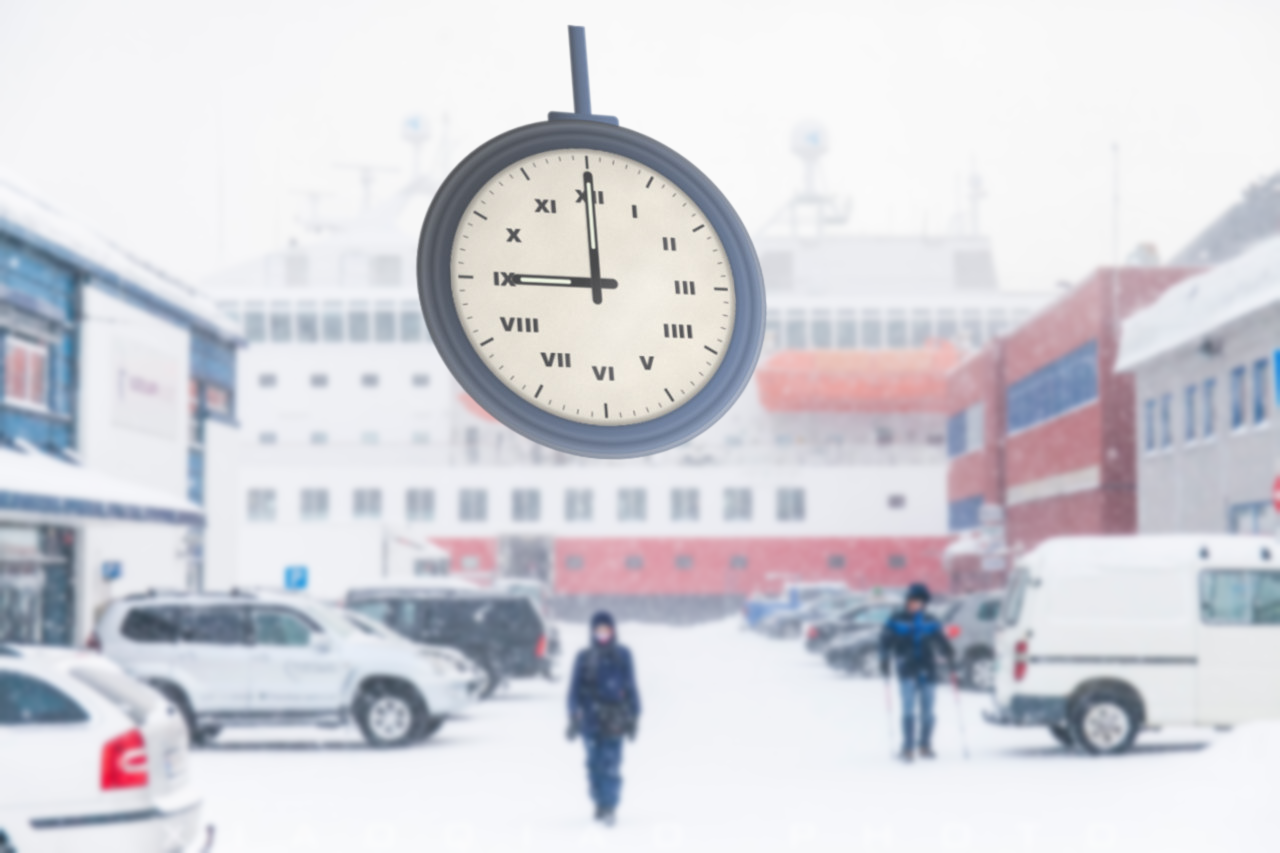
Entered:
9h00
